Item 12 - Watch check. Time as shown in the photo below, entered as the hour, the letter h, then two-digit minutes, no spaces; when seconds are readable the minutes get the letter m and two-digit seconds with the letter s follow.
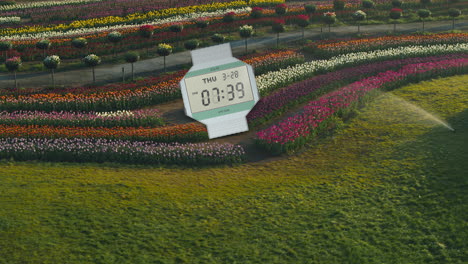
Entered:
7h39
